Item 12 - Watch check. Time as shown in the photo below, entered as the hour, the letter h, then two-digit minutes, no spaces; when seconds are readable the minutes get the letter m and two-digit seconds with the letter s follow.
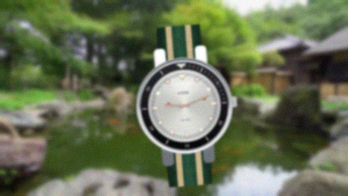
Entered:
9h12
